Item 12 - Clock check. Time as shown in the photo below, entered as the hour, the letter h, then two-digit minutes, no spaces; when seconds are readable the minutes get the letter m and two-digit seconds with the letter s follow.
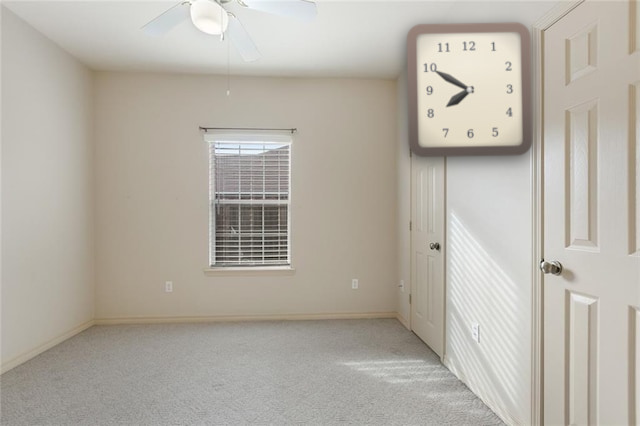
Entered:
7h50
